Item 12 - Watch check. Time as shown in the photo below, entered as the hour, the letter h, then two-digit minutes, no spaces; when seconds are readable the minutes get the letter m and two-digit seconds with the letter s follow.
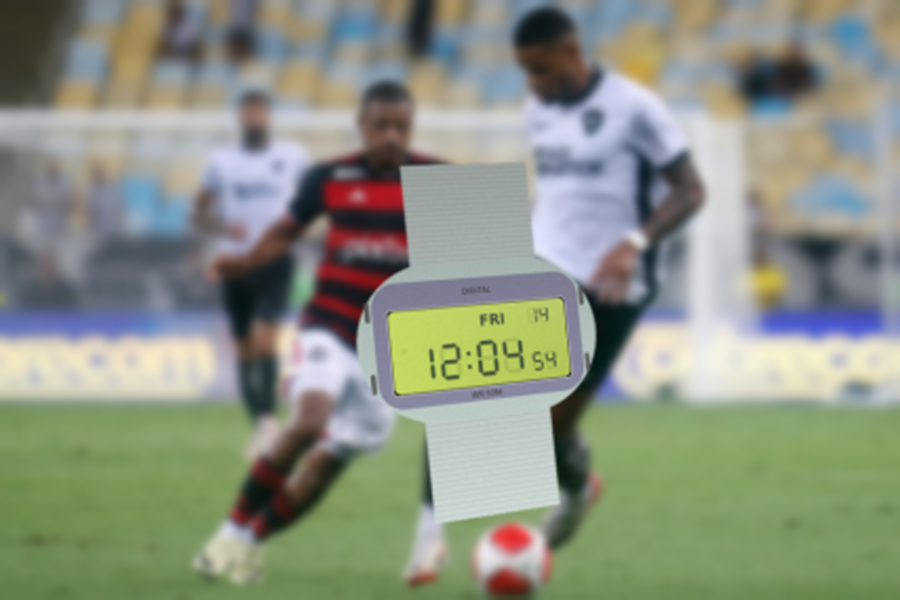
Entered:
12h04m54s
